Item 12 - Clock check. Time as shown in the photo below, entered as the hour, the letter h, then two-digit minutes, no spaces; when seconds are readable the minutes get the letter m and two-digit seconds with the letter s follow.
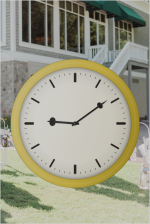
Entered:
9h09
